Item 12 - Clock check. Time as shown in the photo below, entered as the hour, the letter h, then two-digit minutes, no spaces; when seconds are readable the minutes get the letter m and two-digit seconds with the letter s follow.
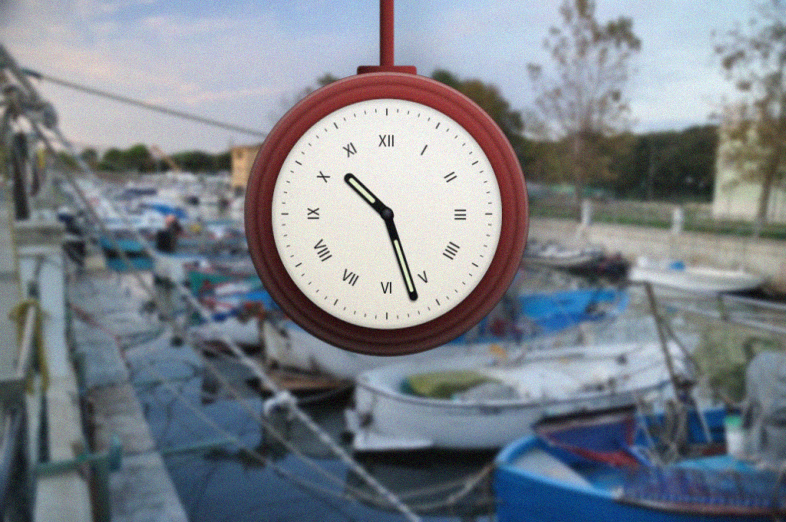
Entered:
10h27
